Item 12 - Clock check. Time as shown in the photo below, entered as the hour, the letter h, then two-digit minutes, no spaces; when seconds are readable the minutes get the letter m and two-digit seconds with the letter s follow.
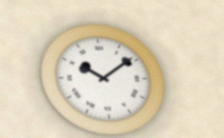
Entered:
10h09
